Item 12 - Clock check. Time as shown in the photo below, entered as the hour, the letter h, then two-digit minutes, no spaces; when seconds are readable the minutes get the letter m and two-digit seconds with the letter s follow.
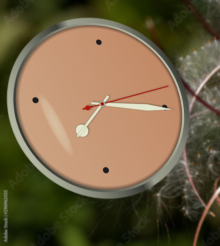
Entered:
7h15m12s
